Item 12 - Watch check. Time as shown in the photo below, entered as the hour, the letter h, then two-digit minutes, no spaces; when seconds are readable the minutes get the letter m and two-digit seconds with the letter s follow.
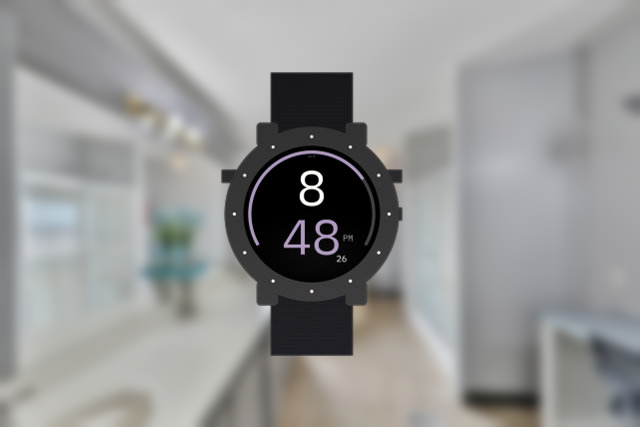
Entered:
8h48m26s
